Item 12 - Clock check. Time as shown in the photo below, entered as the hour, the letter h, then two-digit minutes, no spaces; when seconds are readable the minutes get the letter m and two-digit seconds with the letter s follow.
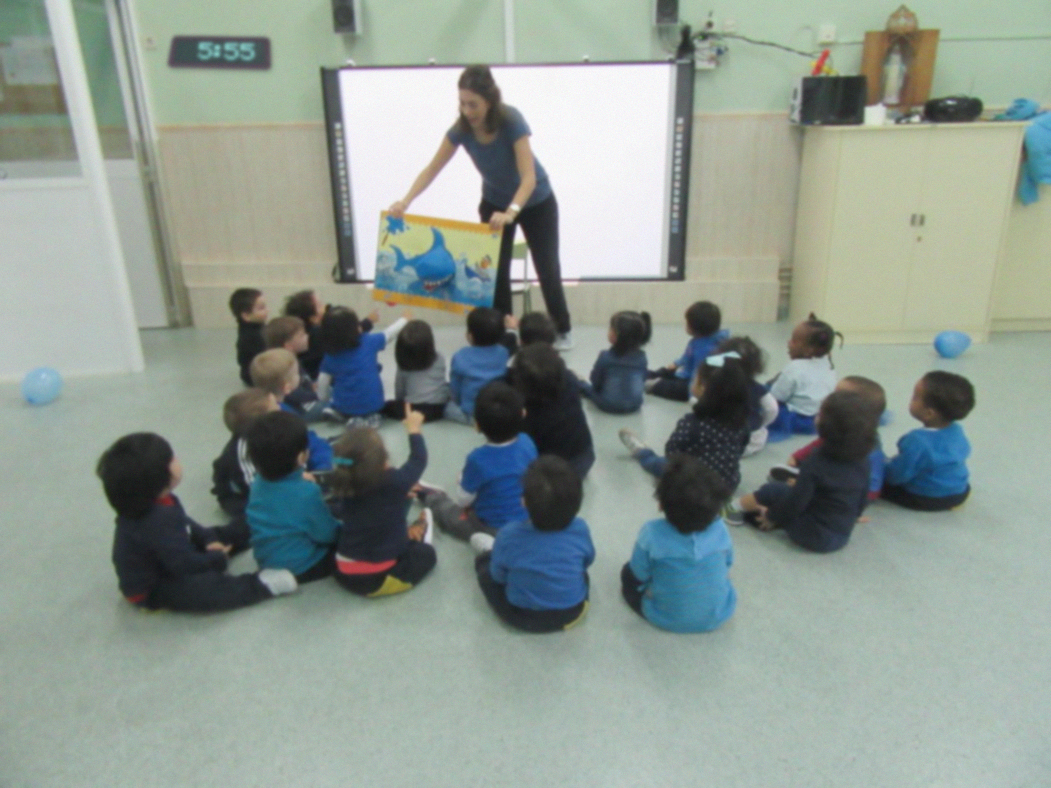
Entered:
5h55
